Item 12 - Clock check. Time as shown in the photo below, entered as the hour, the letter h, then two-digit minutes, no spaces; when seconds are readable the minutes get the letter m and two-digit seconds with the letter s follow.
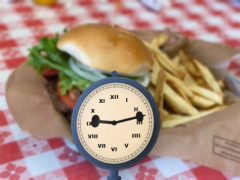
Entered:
9h13
